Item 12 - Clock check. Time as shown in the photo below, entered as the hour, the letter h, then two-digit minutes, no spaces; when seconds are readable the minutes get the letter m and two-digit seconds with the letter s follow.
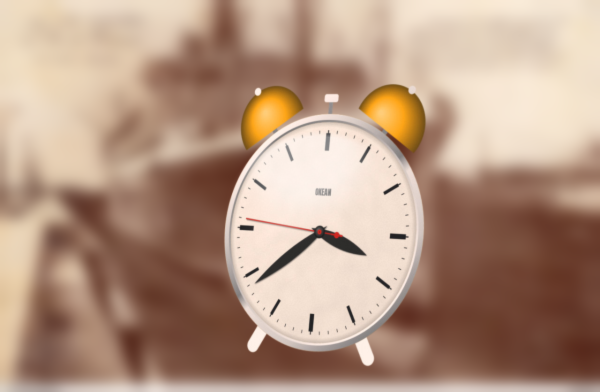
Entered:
3h38m46s
